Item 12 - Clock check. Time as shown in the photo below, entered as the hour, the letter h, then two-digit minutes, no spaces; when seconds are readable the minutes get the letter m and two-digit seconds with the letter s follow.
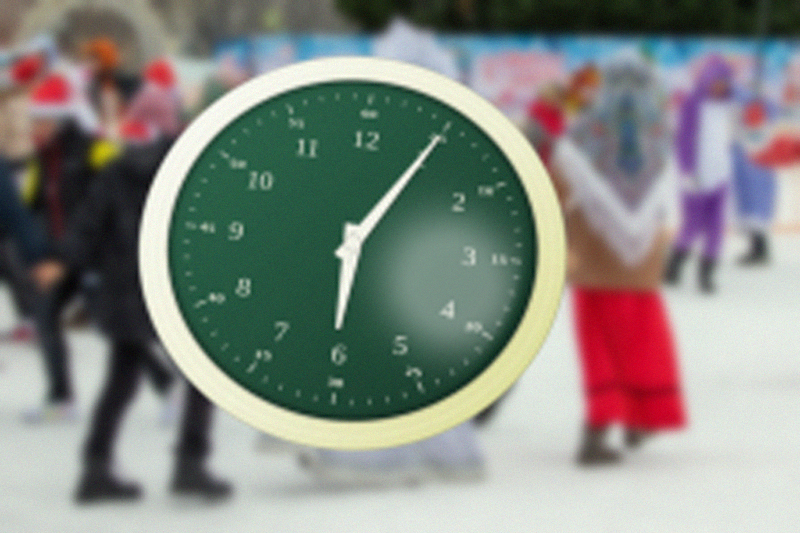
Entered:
6h05
